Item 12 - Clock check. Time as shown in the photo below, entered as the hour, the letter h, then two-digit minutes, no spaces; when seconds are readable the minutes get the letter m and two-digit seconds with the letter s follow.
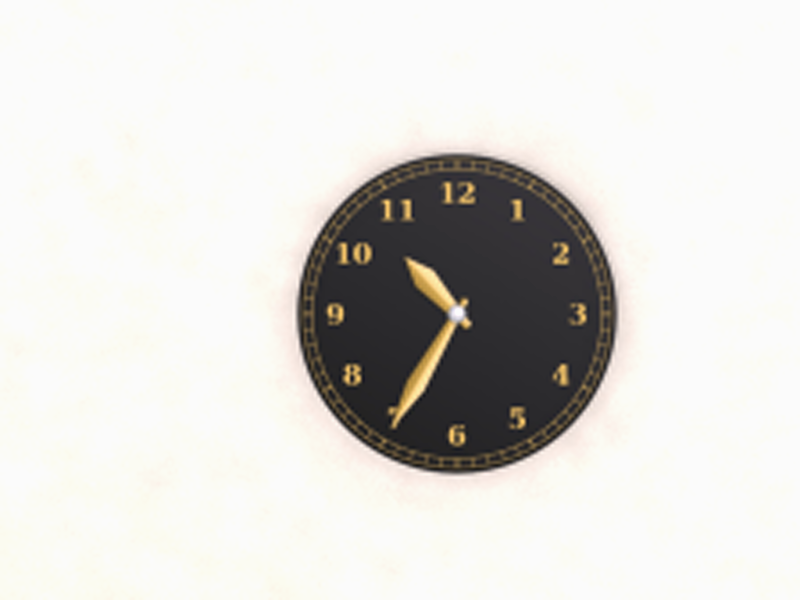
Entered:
10h35
